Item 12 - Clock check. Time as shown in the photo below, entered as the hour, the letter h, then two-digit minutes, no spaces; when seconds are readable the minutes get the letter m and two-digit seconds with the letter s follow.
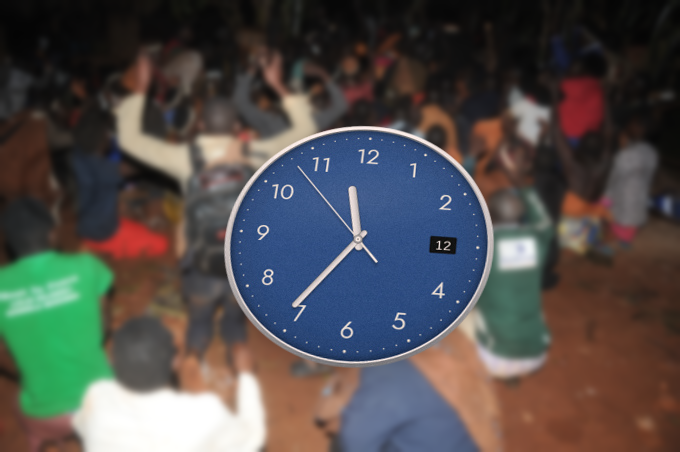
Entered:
11h35m53s
